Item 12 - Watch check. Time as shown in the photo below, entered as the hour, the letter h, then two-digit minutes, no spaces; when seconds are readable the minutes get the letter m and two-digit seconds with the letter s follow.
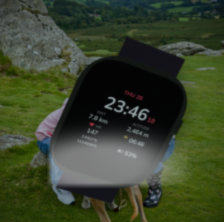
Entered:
23h46
